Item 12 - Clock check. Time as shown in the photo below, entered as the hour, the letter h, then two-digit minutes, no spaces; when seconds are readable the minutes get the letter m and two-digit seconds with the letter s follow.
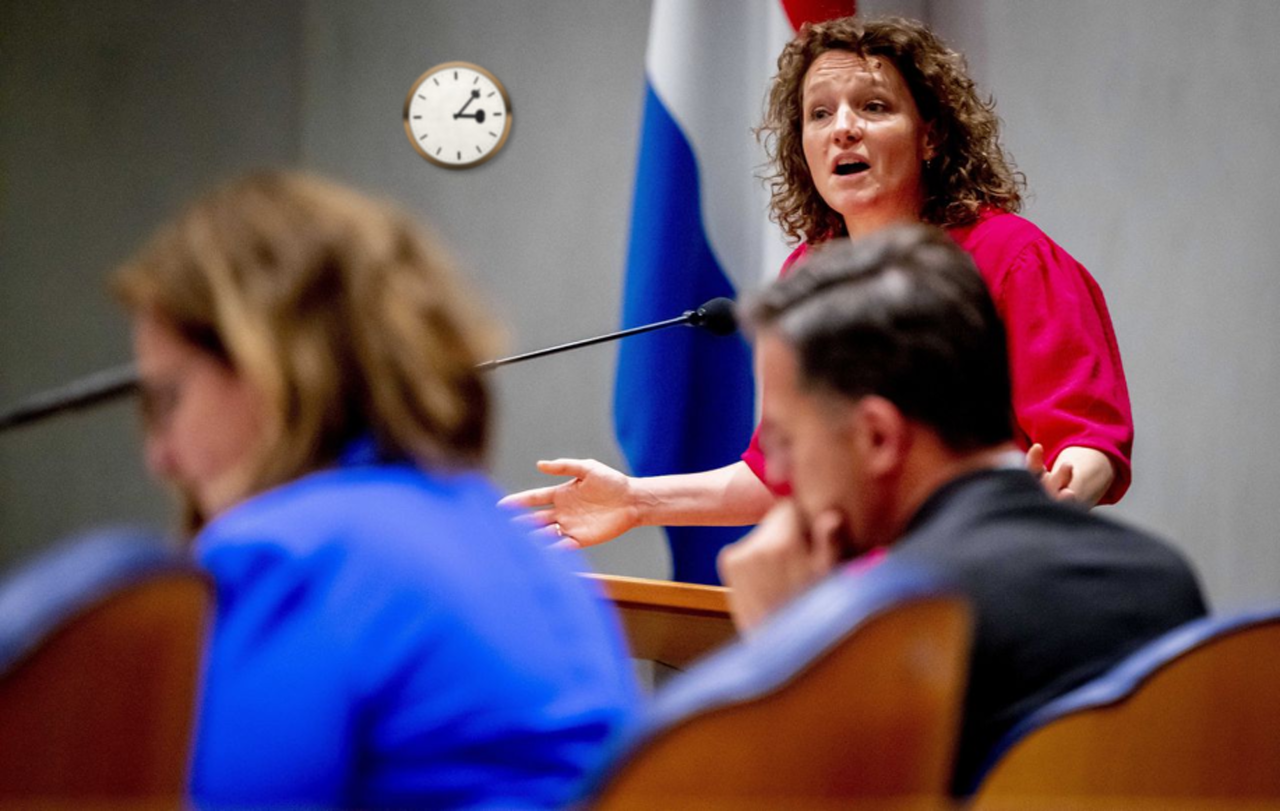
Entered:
3h07
